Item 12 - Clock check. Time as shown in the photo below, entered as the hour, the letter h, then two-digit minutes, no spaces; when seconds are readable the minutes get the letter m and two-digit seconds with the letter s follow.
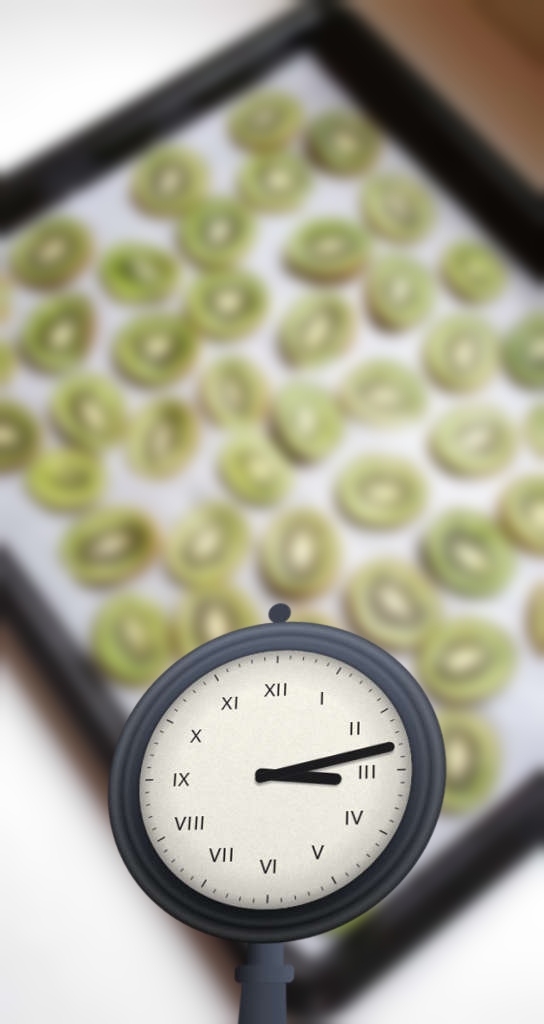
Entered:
3h13
